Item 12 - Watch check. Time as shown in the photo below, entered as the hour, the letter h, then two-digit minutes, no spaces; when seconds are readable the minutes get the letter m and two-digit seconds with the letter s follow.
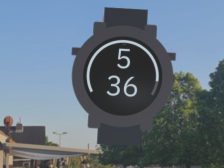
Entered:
5h36
